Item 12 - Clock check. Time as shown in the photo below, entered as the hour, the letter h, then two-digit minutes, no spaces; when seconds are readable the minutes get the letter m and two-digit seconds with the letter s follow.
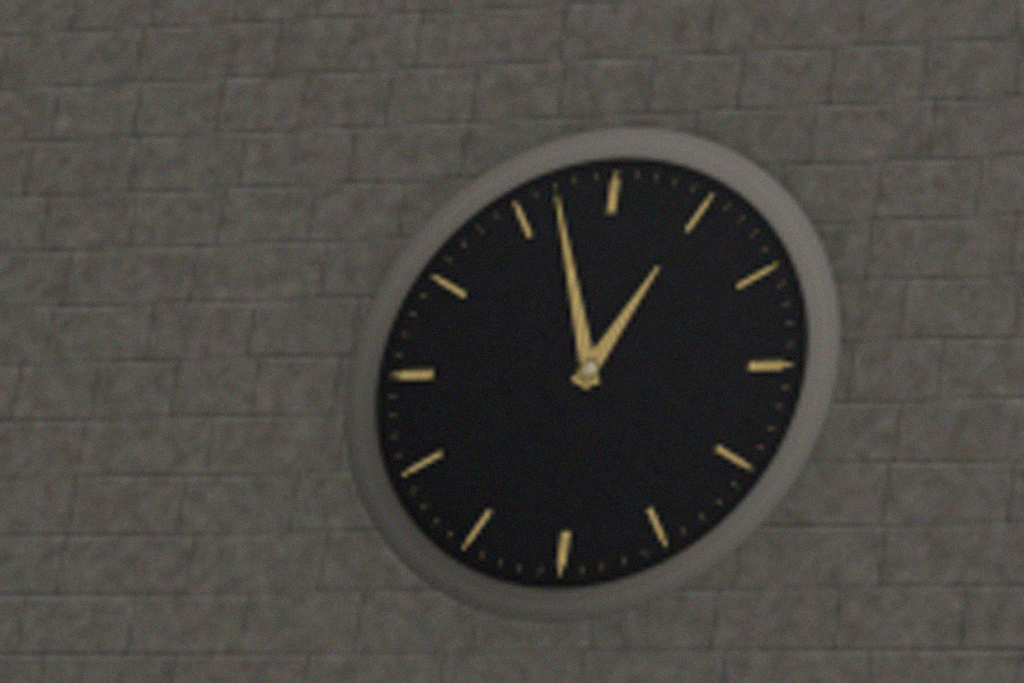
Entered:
12h57
